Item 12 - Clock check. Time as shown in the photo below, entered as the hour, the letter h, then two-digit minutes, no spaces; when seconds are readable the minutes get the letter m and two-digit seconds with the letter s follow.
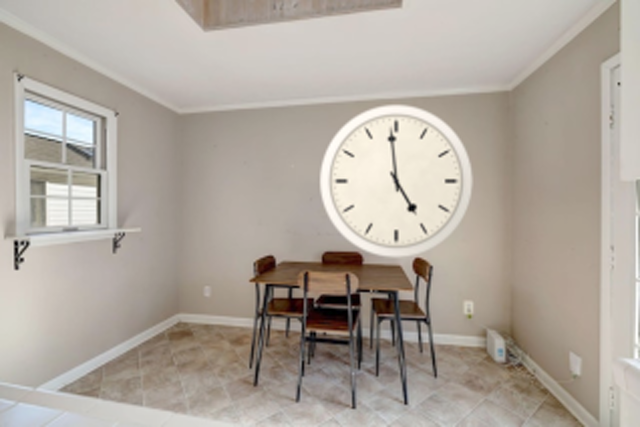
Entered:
4h59
